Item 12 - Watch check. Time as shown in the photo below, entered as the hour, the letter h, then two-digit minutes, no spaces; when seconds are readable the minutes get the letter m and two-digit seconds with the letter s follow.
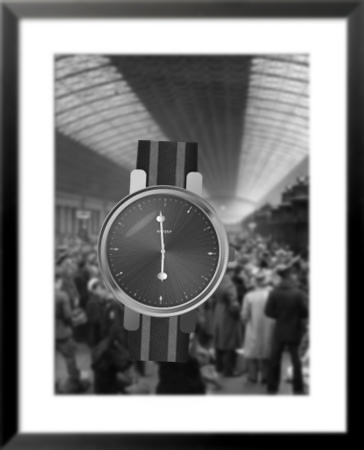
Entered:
5h59
